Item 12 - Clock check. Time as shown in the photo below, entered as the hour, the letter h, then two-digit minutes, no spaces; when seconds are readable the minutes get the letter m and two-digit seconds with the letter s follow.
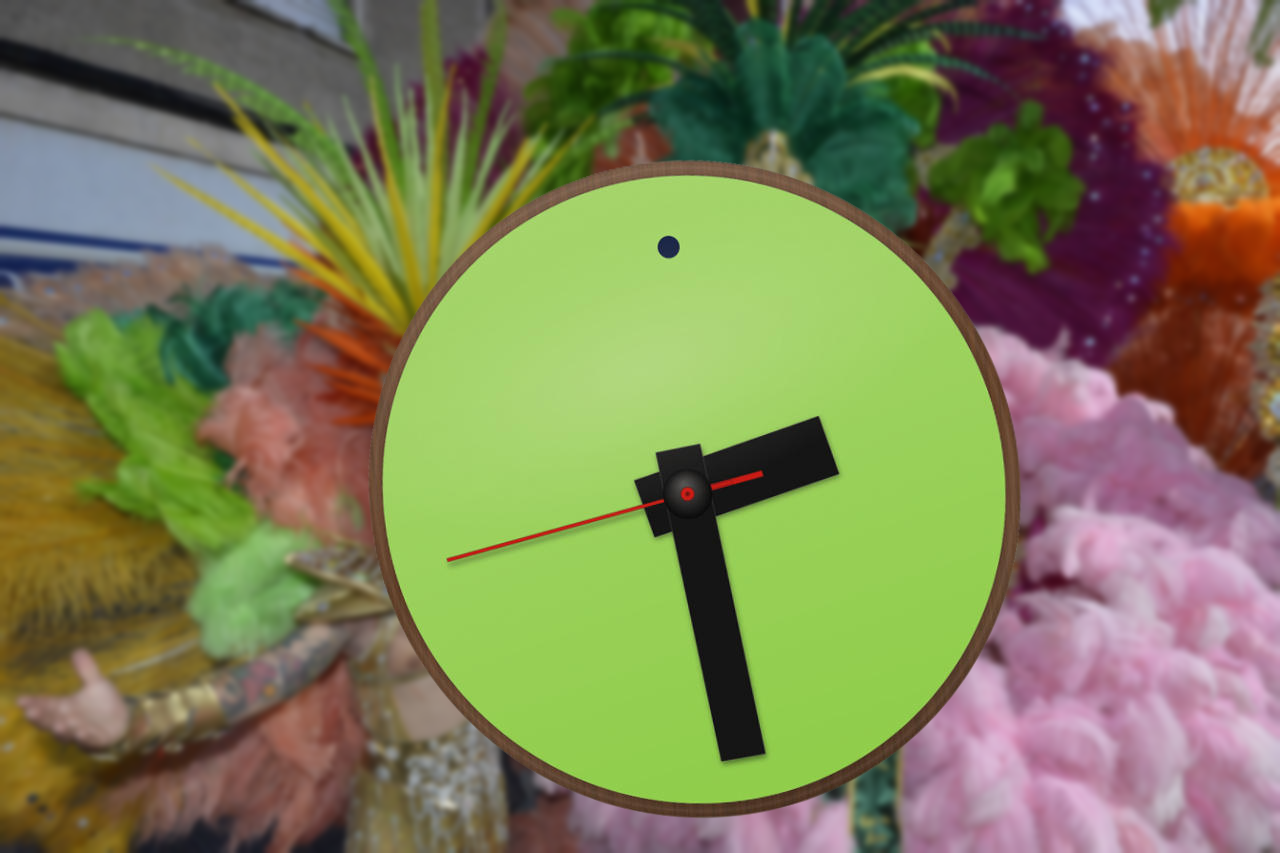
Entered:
2h28m43s
